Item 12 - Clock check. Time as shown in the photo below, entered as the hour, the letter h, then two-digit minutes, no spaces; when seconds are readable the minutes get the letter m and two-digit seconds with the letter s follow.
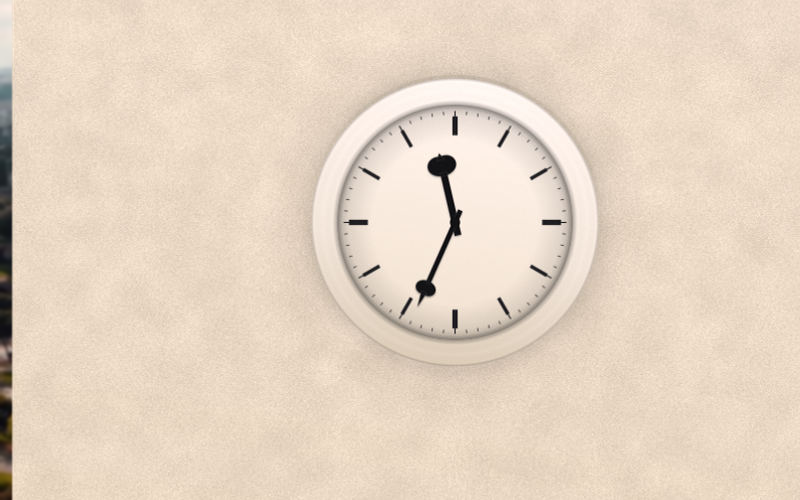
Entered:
11h34
